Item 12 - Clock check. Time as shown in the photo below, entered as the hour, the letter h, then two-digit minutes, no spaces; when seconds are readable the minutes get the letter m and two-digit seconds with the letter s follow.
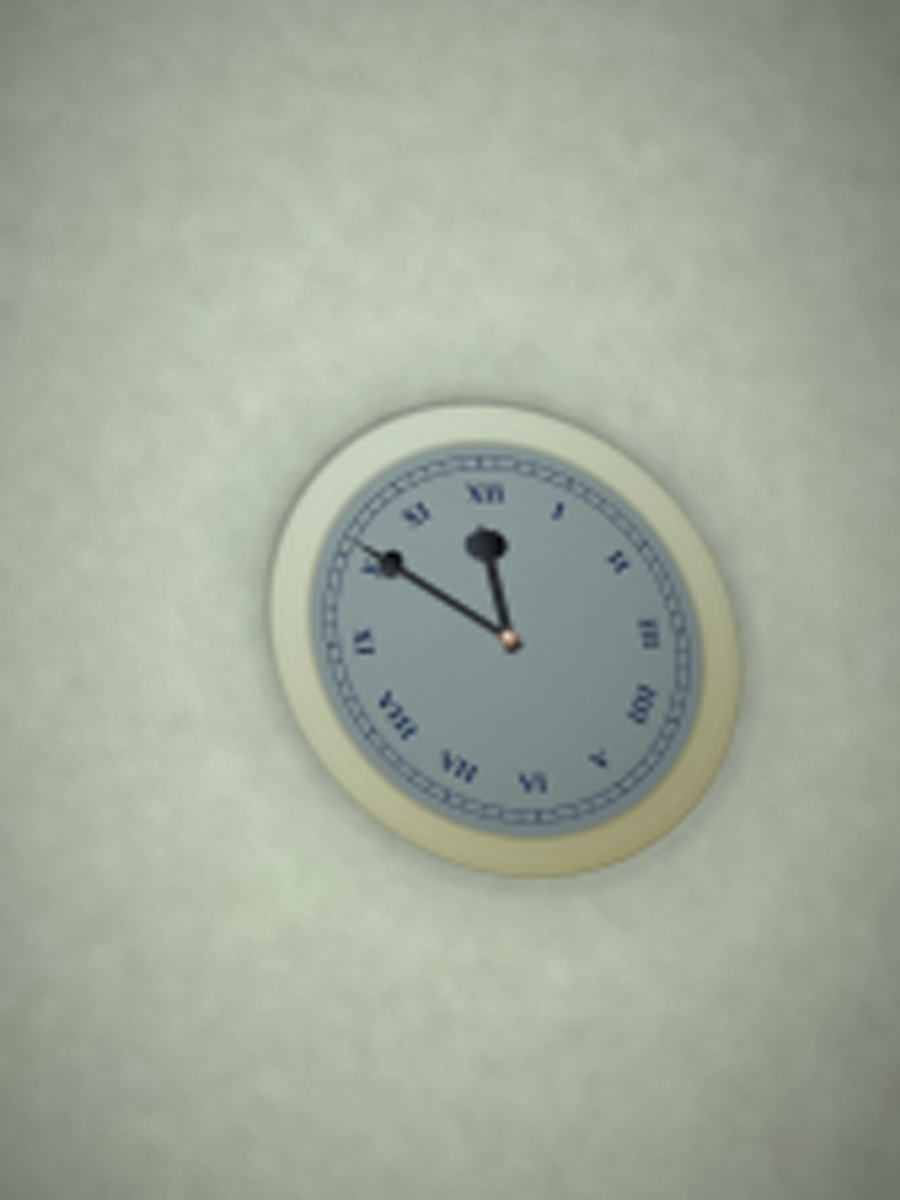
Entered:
11h51
